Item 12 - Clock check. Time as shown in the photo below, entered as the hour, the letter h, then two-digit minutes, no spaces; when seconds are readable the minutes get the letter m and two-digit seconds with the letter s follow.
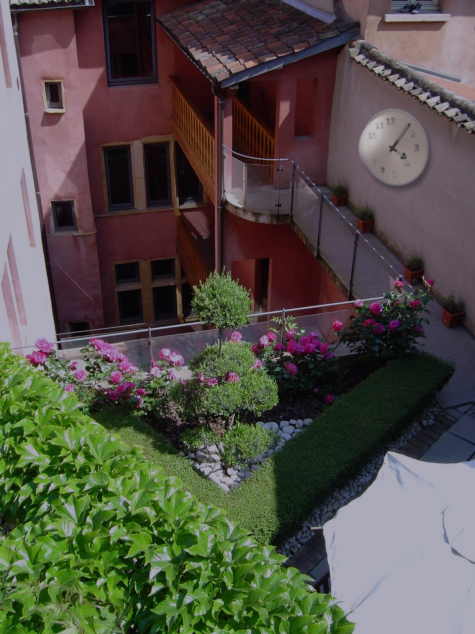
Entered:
4h07
